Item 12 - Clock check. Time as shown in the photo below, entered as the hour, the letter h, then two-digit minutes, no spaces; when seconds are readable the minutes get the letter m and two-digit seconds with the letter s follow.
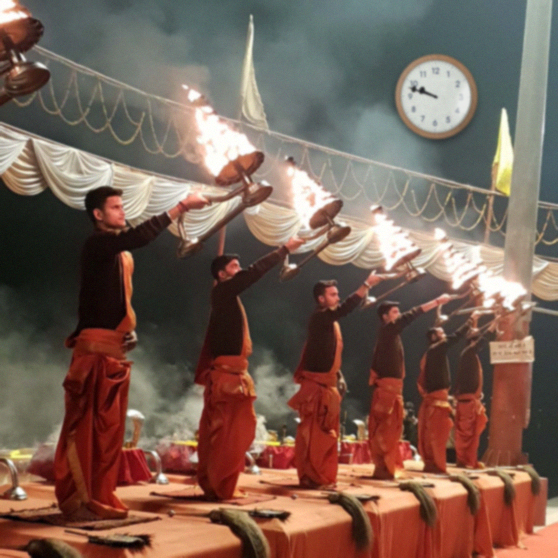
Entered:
9h48
